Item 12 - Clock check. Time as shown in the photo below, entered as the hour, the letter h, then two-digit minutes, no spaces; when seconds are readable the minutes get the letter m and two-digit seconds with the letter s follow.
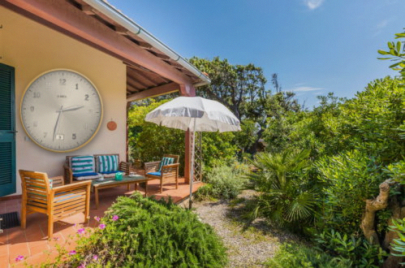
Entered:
2h32
